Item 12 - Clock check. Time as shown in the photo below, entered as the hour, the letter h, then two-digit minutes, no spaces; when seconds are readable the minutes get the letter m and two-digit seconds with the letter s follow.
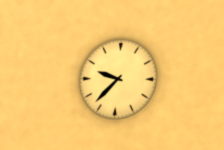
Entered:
9h37
